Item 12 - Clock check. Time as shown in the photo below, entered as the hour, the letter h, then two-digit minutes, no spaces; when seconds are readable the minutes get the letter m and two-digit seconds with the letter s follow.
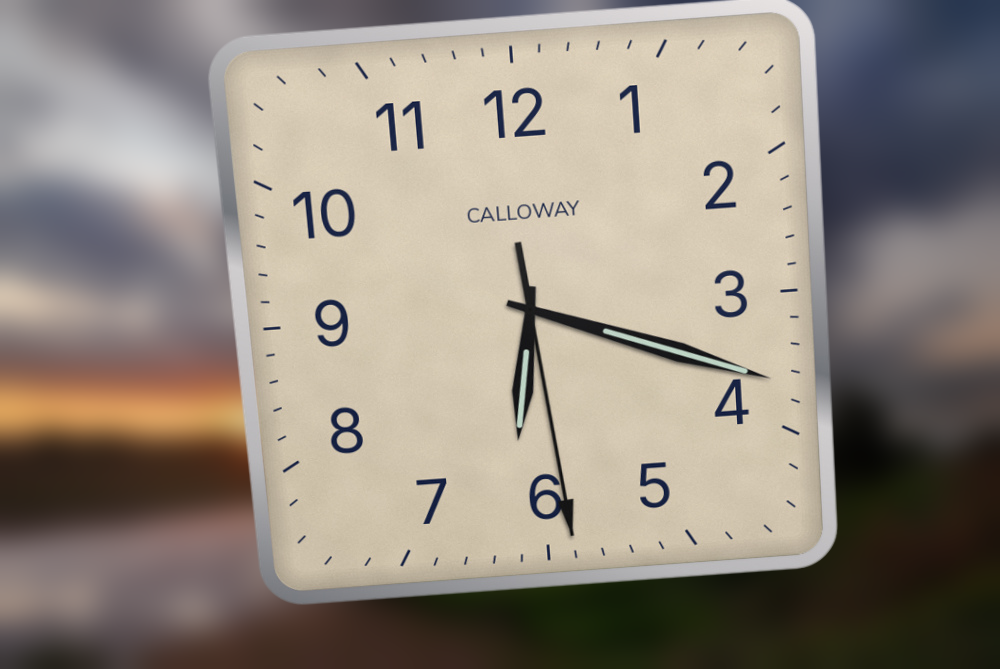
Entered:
6h18m29s
